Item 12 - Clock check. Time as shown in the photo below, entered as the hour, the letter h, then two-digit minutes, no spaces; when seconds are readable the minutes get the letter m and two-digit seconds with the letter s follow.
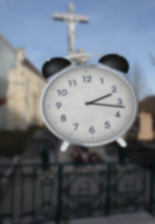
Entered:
2h17
